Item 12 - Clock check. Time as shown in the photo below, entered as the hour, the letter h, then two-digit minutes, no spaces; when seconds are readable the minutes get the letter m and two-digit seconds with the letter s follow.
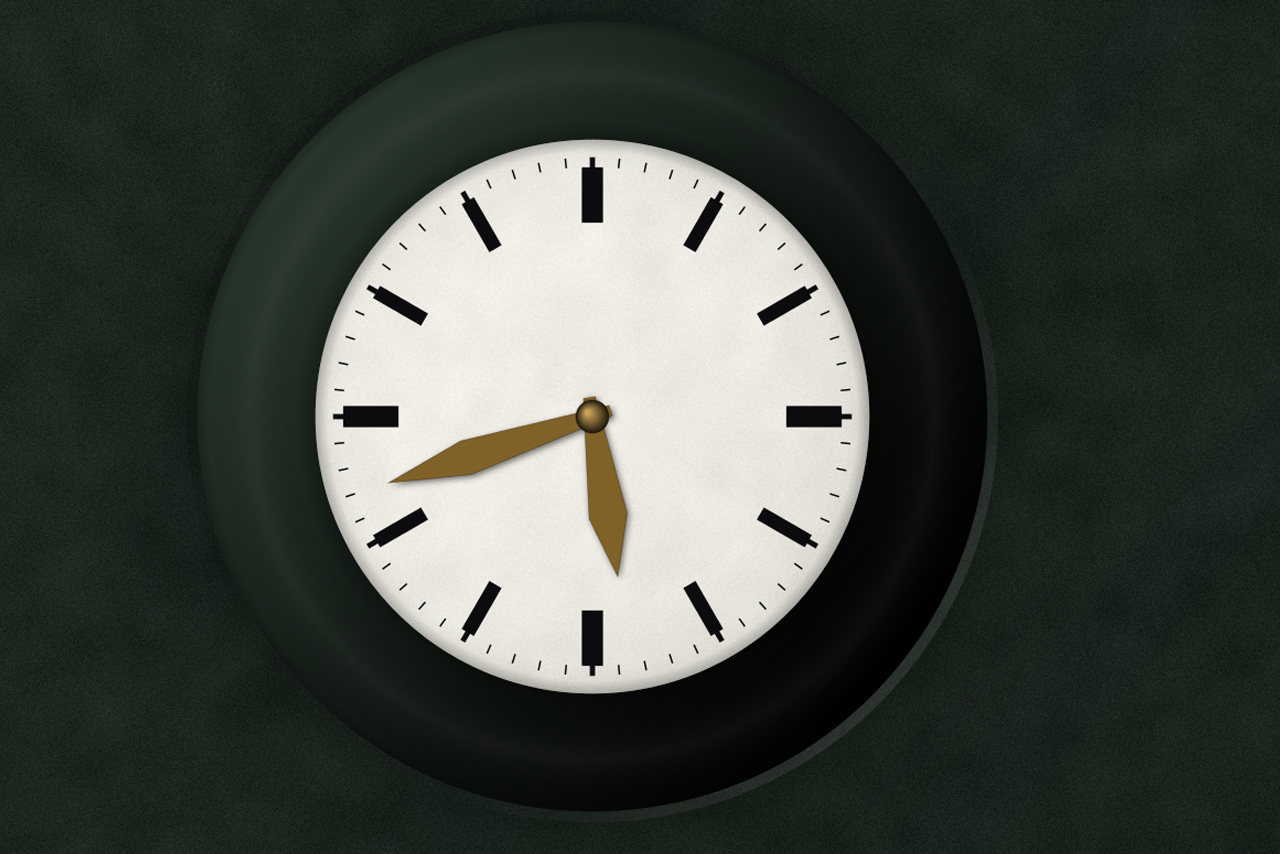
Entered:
5h42
